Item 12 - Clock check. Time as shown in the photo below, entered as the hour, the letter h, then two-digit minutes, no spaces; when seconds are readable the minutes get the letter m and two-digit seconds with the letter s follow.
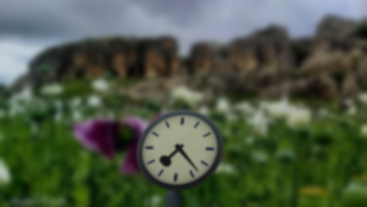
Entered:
7h23
